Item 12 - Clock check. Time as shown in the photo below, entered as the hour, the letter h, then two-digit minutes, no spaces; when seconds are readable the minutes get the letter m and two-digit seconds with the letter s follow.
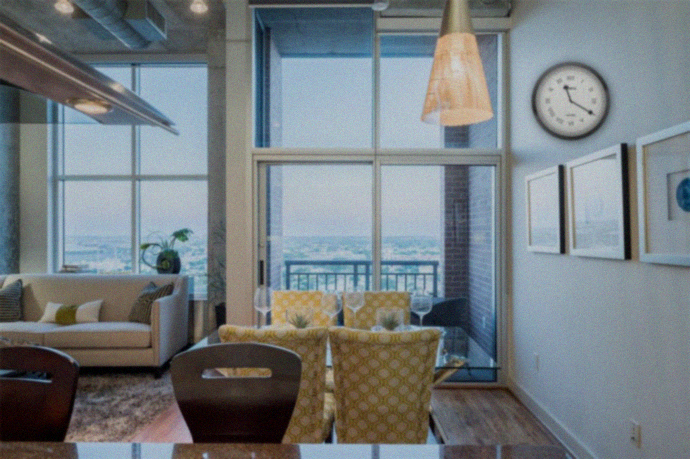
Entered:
11h20
